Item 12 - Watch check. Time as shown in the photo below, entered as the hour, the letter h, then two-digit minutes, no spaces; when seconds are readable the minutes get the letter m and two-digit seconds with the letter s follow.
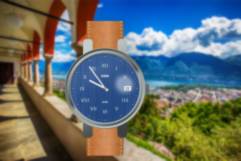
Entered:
9h54
